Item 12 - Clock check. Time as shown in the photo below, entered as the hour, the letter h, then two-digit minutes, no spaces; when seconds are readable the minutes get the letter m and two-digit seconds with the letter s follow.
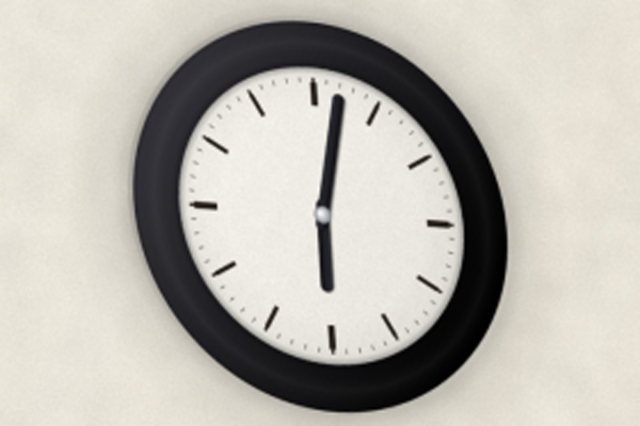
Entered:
6h02
